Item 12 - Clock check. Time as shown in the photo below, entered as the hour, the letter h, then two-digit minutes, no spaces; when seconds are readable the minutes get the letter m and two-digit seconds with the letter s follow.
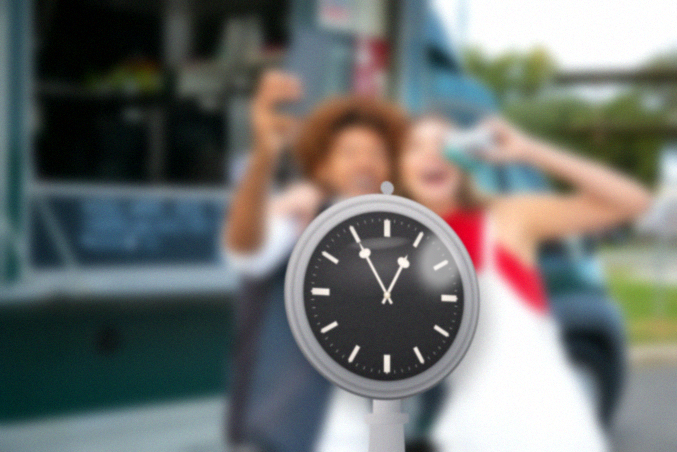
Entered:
12h55
